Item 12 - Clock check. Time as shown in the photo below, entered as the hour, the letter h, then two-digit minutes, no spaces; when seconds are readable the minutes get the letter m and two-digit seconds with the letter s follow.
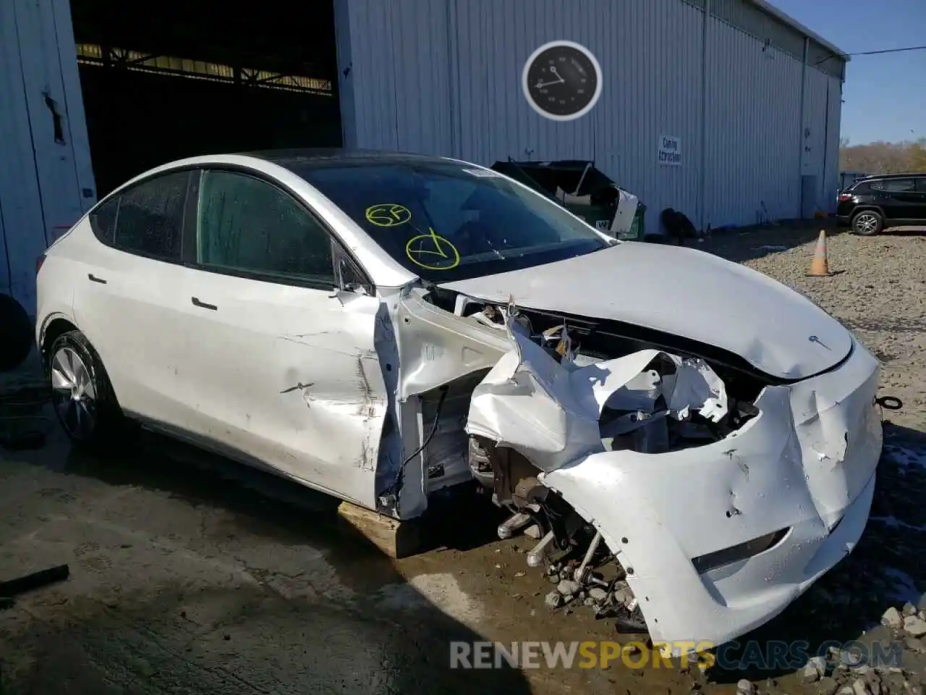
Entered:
10h43
